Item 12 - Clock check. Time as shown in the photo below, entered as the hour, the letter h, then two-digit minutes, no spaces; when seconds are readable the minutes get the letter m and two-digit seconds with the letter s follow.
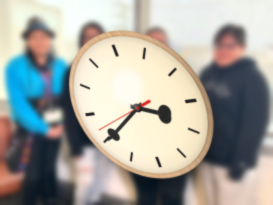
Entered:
3h39m42s
